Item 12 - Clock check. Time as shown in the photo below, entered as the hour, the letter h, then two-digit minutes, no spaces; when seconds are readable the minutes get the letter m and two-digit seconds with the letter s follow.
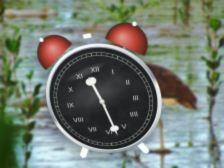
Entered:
11h28
